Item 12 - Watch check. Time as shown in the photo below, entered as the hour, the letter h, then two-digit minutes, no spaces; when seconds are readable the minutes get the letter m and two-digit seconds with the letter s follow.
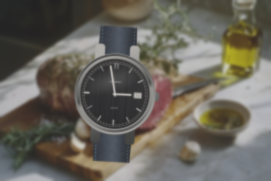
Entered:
2h58
